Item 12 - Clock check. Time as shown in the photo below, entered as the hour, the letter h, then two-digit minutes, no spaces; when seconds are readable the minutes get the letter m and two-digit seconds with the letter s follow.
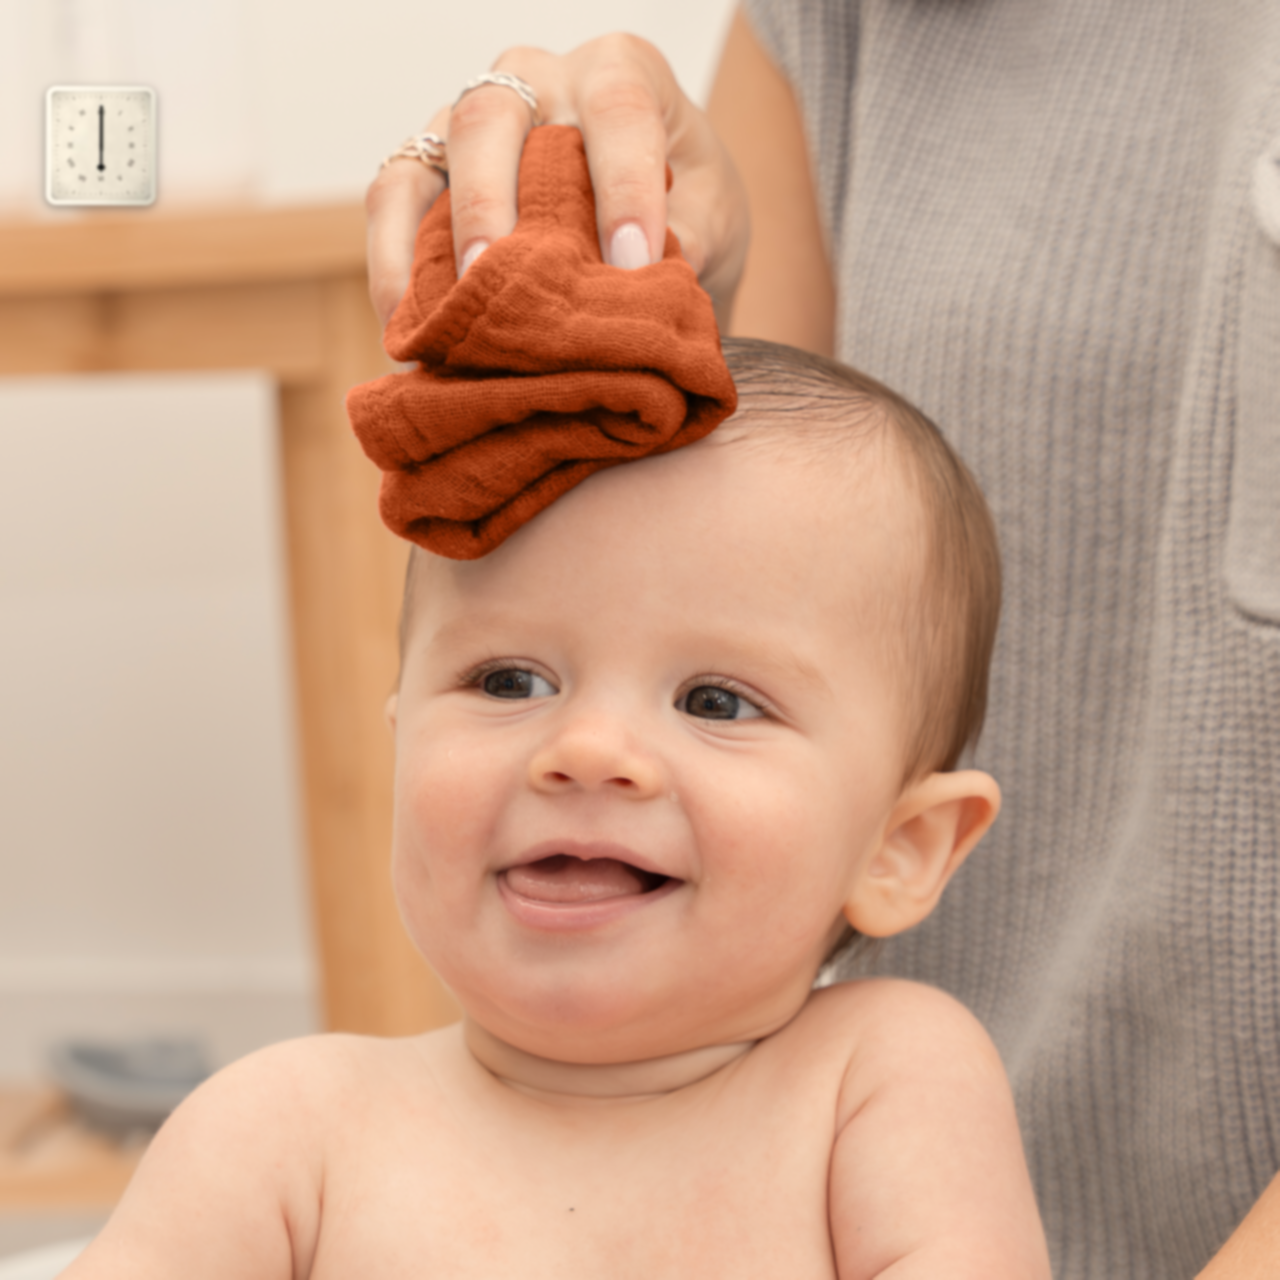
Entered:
6h00
